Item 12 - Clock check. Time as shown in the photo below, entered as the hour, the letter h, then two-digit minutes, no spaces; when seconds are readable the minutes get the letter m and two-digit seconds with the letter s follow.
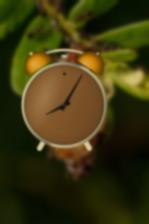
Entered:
8h05
